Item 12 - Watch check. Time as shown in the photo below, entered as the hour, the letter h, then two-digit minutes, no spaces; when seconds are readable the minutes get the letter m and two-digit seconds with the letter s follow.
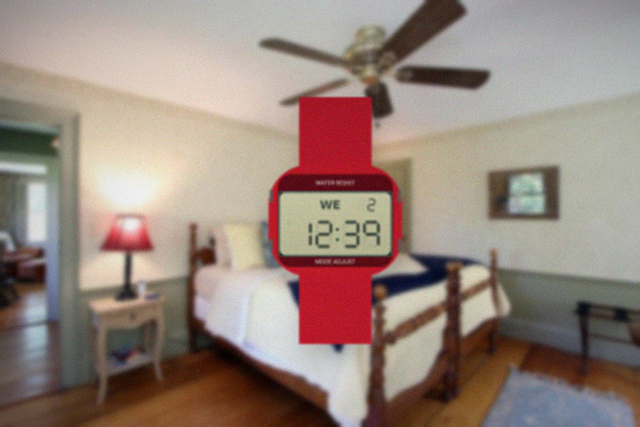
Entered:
12h39
